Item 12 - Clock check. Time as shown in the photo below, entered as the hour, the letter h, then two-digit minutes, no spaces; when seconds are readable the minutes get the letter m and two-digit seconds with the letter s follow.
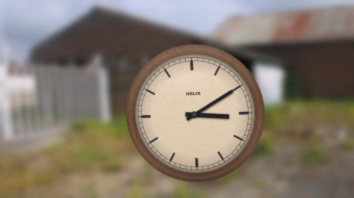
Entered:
3h10
